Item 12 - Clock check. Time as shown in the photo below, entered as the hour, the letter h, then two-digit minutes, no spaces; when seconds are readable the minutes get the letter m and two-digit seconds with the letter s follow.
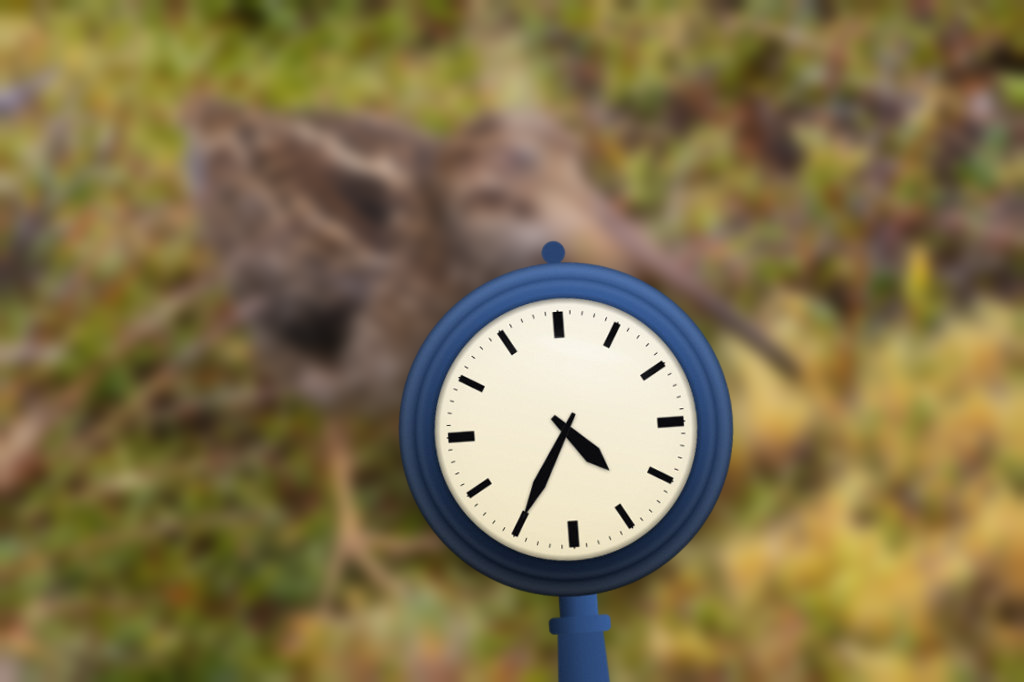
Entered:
4h35
